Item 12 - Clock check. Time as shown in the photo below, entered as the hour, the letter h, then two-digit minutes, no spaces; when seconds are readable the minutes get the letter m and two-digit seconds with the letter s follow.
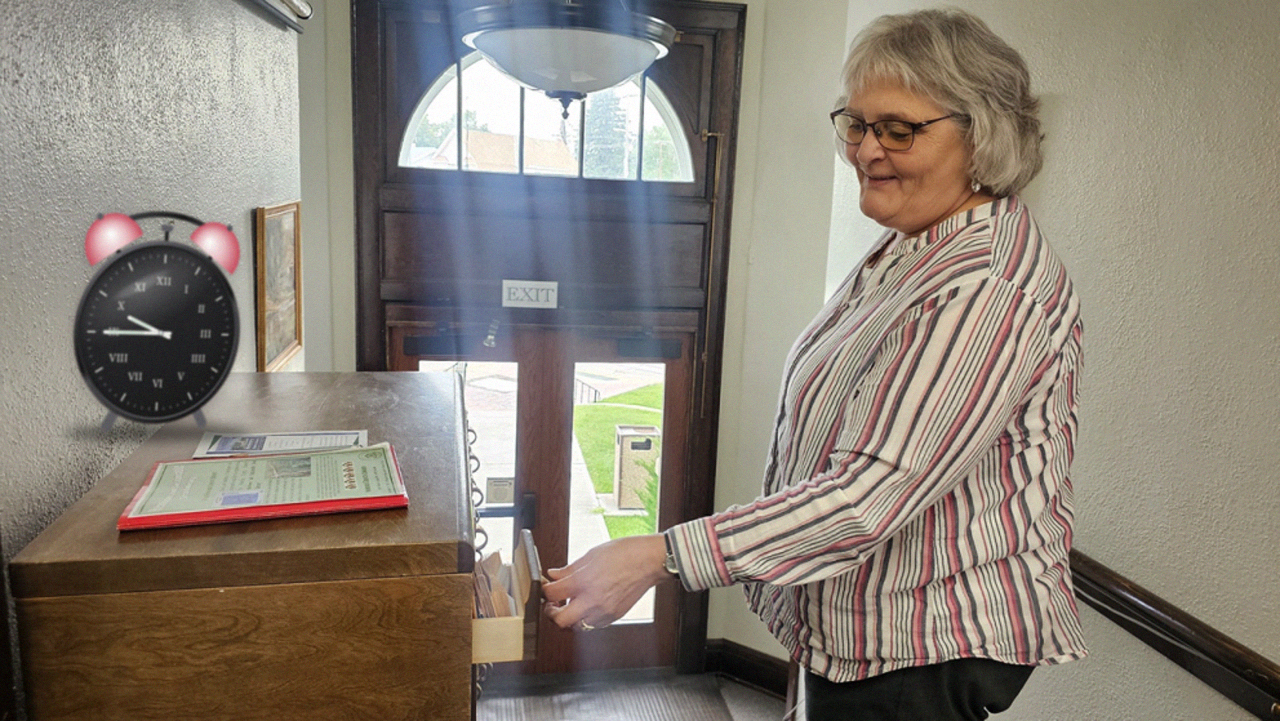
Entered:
9h45
